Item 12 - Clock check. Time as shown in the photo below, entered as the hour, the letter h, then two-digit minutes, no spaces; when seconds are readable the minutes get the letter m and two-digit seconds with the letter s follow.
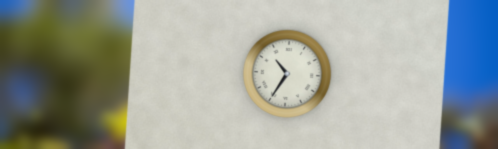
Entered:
10h35
